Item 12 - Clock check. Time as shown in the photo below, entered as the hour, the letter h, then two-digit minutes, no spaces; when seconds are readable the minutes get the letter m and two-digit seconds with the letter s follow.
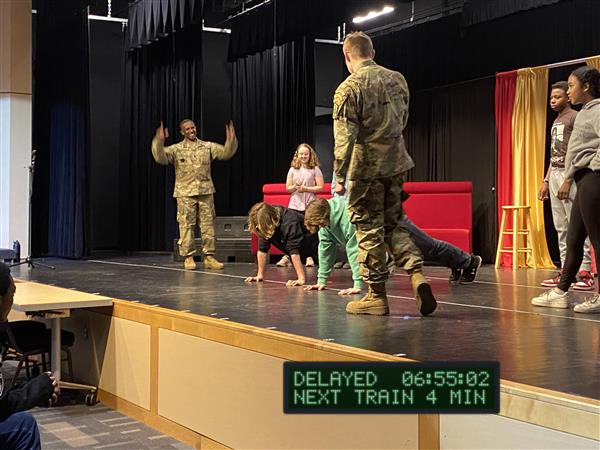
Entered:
6h55m02s
